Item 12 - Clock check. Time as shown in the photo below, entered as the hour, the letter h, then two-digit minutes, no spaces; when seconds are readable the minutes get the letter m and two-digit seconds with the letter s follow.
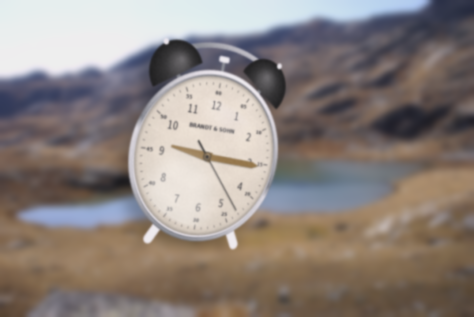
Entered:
9h15m23s
